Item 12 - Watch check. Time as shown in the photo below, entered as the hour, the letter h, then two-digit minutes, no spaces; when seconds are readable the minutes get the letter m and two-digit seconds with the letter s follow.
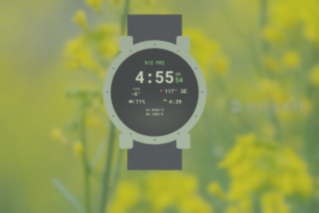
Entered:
4h55
